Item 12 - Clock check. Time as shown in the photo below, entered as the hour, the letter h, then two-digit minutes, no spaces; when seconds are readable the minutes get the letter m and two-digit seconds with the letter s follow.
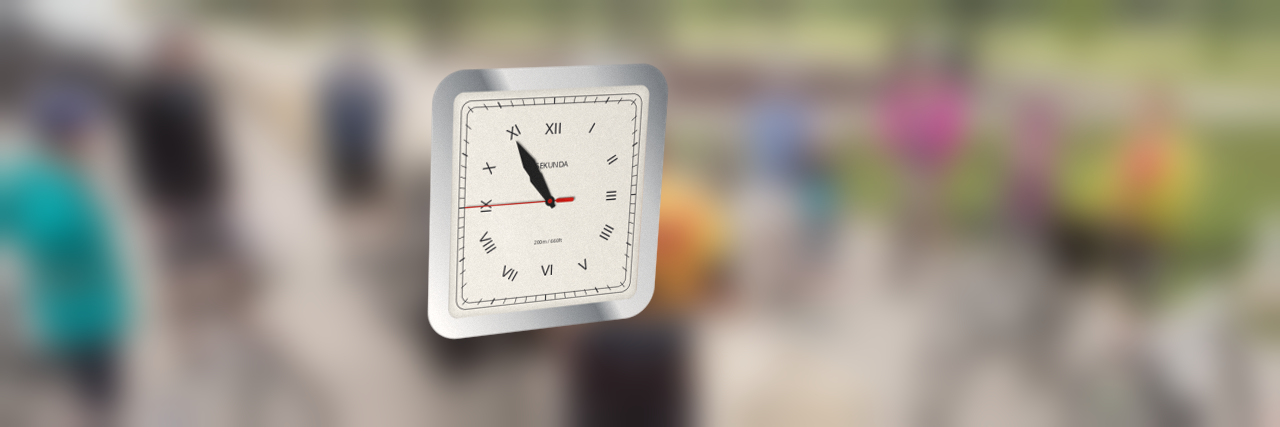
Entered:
10h54m45s
